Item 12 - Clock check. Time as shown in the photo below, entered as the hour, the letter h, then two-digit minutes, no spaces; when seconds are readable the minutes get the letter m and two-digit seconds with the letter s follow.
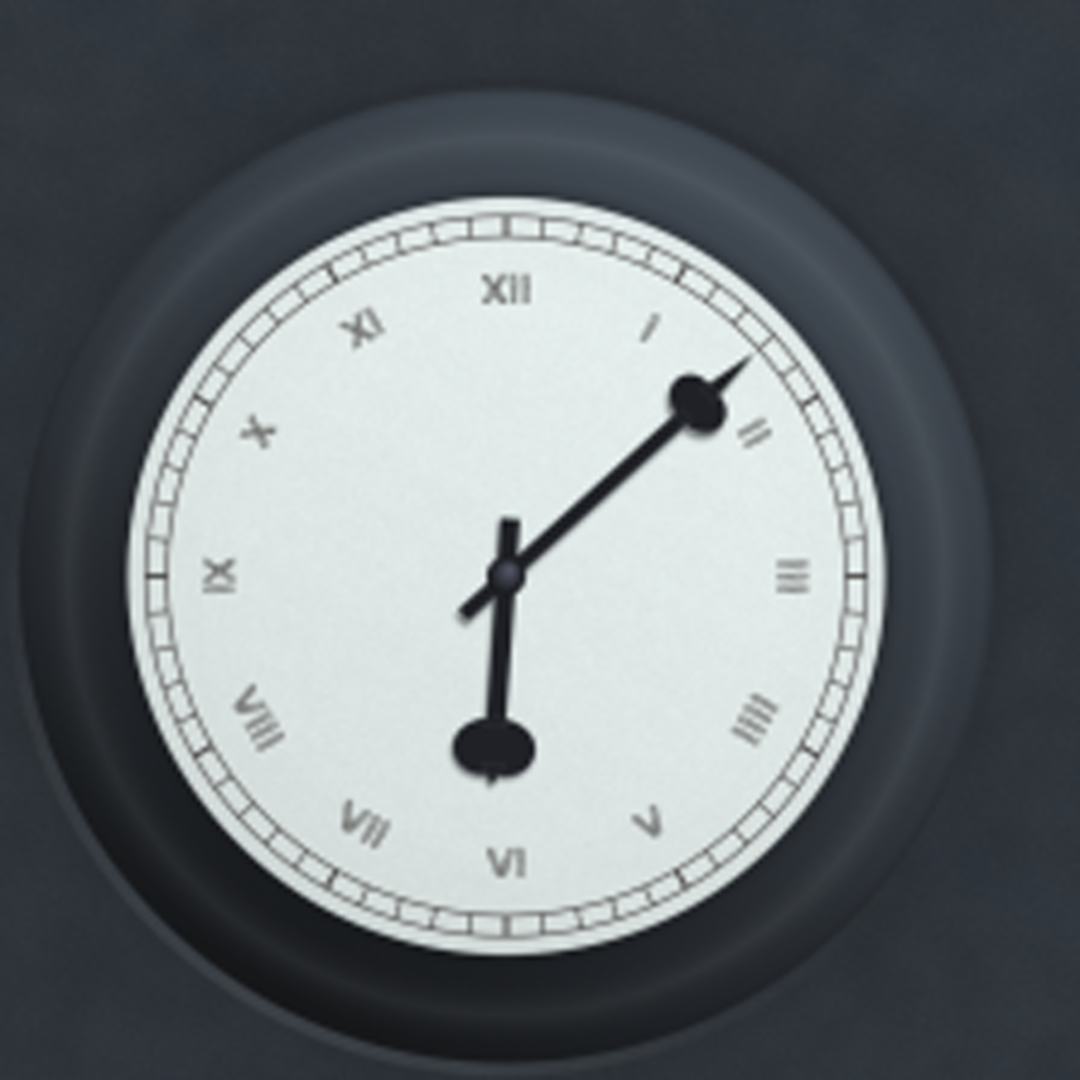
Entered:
6h08
